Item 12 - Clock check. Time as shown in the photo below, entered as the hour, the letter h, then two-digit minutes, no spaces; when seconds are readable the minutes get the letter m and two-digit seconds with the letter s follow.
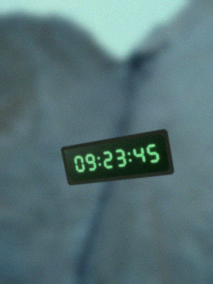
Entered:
9h23m45s
